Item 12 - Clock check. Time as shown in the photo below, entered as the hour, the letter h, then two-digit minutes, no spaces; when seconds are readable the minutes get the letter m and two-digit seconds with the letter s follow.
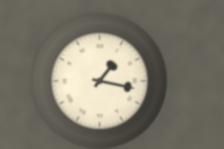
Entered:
1h17
